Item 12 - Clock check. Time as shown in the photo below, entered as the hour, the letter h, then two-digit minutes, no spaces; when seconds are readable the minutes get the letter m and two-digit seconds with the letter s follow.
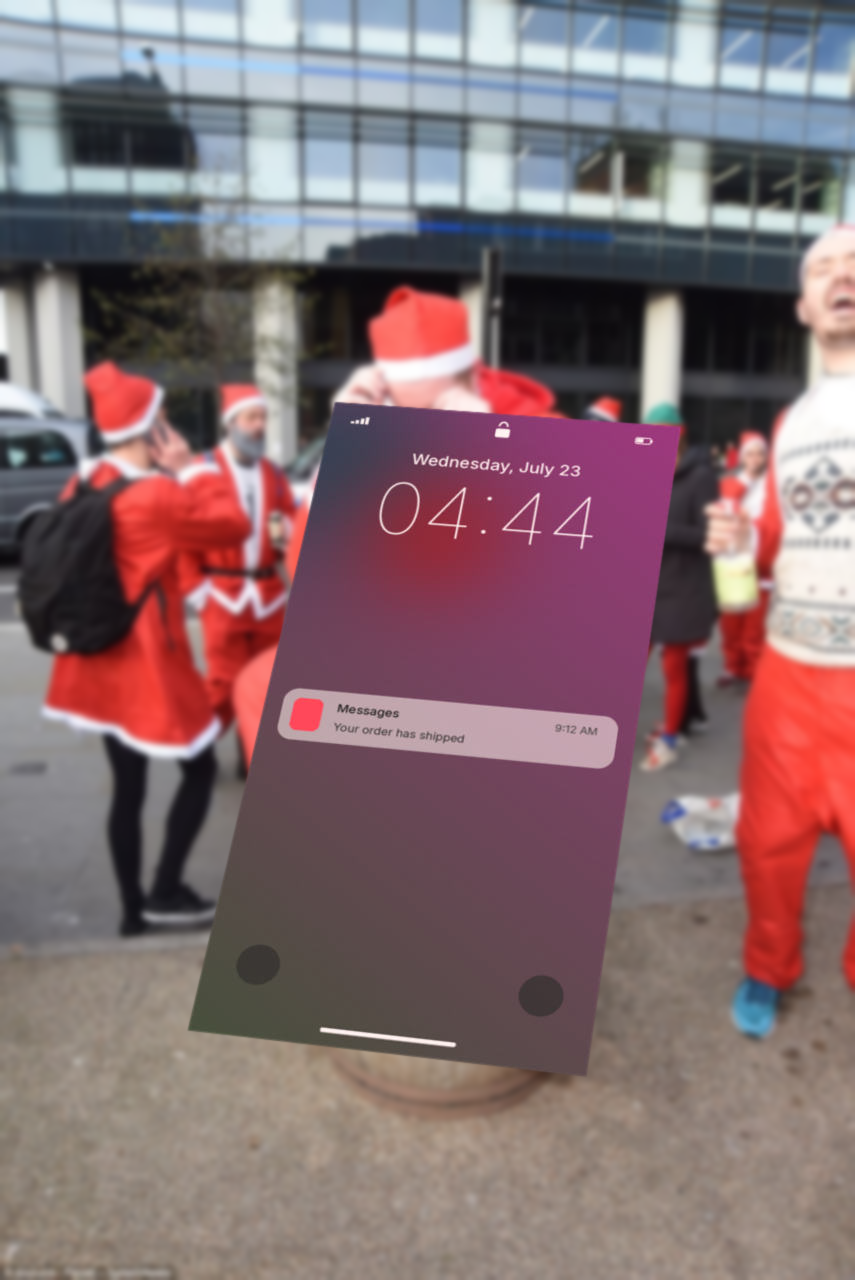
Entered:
4h44
